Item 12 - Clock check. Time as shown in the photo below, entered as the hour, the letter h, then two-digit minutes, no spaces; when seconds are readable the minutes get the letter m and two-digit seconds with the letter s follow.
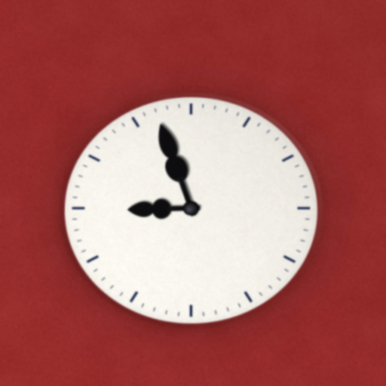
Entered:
8h57
